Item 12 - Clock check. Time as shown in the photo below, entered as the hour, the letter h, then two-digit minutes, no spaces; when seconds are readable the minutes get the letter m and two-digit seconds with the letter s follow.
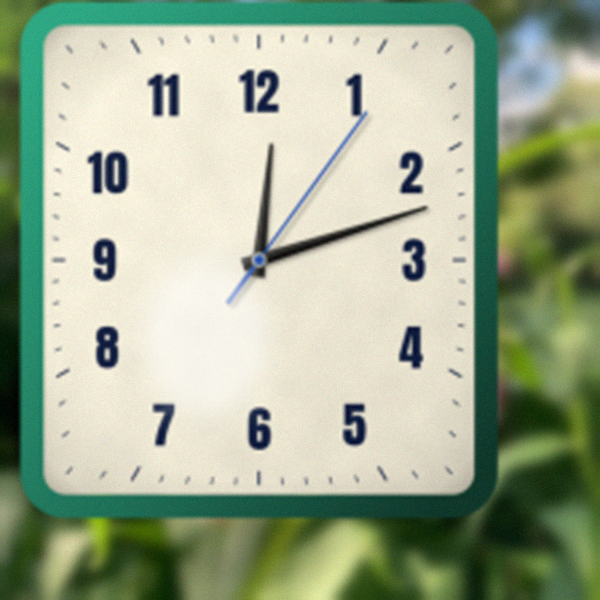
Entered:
12h12m06s
